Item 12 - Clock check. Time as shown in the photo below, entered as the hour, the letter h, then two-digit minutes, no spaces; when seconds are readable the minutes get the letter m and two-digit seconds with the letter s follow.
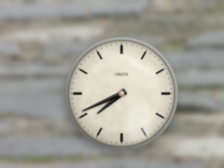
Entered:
7h41
